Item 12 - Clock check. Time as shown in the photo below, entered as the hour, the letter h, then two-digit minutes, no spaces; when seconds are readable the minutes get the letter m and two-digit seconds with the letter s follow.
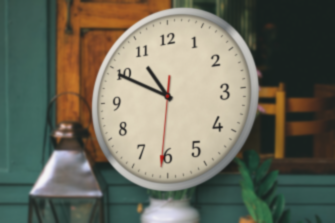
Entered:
10h49m31s
